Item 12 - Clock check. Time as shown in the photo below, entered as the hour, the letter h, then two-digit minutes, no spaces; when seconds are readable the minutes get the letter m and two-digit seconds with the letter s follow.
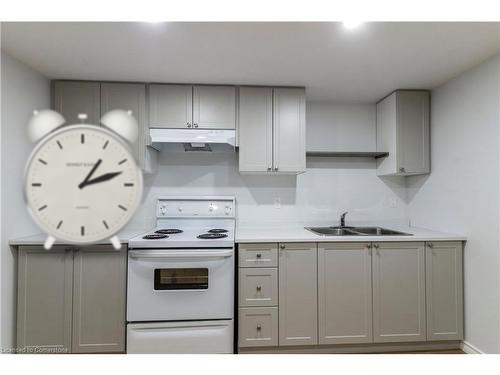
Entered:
1h12
